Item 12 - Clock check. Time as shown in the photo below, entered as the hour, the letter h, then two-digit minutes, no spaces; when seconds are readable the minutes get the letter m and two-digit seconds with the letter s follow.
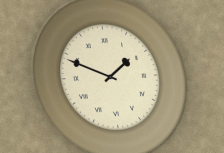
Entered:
1h49
